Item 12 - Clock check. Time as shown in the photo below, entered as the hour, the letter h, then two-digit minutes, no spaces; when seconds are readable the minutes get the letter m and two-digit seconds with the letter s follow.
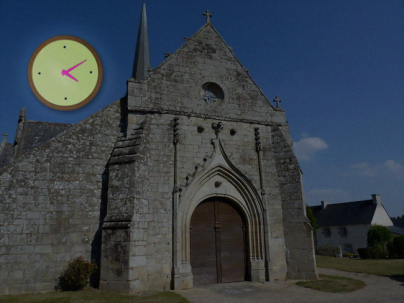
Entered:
4h10
